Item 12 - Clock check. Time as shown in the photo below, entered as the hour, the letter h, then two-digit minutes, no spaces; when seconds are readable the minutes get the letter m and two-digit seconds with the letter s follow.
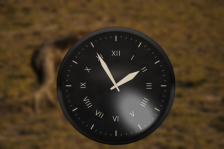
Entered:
1h55
